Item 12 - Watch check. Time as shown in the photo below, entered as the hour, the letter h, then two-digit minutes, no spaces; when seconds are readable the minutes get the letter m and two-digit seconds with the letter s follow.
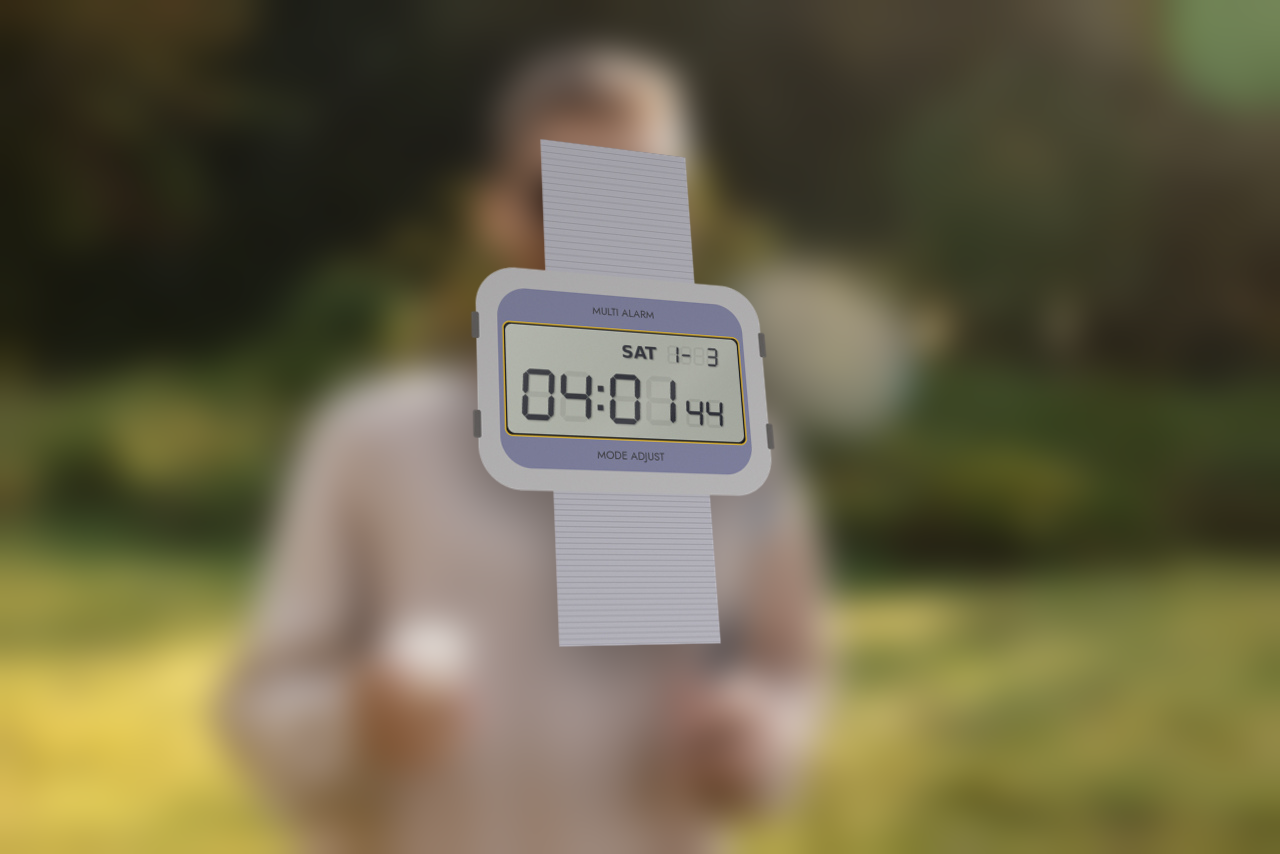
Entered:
4h01m44s
